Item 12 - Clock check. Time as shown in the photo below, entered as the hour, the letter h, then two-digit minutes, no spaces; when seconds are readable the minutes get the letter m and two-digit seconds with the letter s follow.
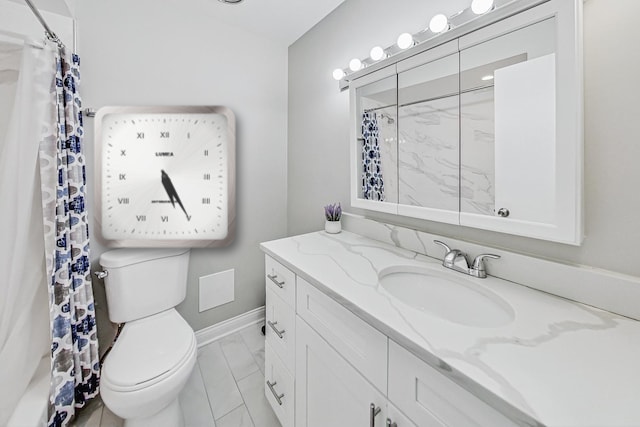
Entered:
5h25
